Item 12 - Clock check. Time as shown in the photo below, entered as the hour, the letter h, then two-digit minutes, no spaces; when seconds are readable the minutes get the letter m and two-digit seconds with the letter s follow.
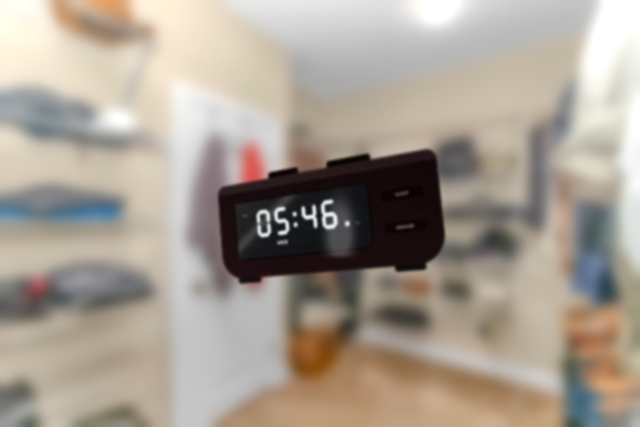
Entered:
5h46
